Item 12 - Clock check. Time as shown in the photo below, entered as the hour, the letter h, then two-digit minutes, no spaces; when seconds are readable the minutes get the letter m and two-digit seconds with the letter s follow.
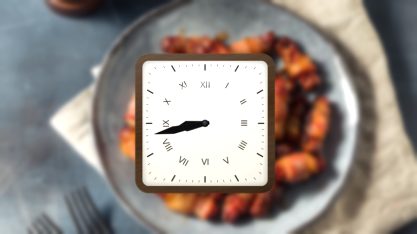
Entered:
8h43
